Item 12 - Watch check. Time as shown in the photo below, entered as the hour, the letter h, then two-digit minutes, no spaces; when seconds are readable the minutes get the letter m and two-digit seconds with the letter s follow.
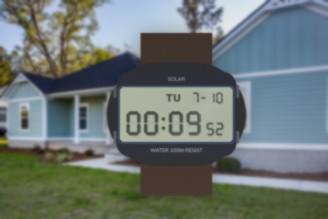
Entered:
0h09m52s
